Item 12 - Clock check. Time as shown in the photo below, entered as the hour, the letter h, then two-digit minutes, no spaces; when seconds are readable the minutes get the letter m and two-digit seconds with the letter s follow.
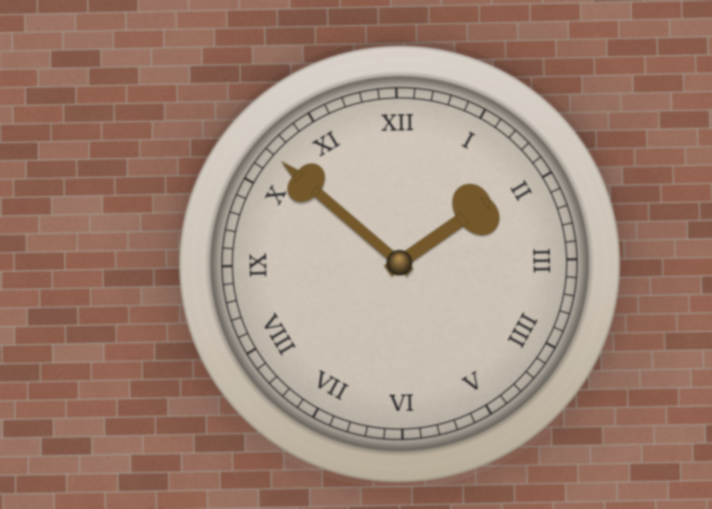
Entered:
1h52
